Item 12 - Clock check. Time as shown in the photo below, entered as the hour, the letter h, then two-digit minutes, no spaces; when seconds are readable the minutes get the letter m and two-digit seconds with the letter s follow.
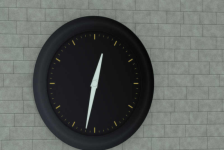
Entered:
12h32
